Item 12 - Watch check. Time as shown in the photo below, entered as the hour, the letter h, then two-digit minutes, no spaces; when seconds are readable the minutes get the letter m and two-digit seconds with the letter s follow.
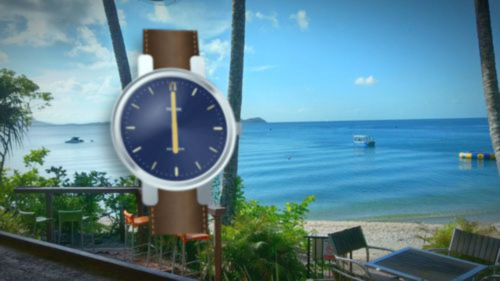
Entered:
6h00
